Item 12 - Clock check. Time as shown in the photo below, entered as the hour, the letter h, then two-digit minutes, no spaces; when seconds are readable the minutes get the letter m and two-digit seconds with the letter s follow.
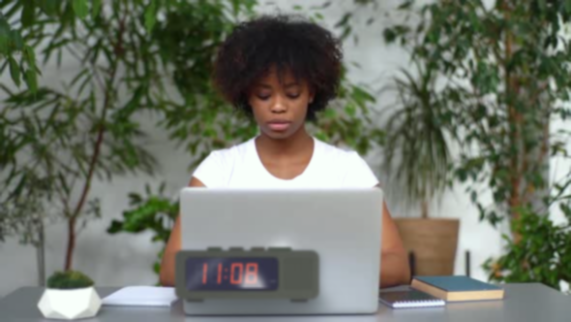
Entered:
11h08
